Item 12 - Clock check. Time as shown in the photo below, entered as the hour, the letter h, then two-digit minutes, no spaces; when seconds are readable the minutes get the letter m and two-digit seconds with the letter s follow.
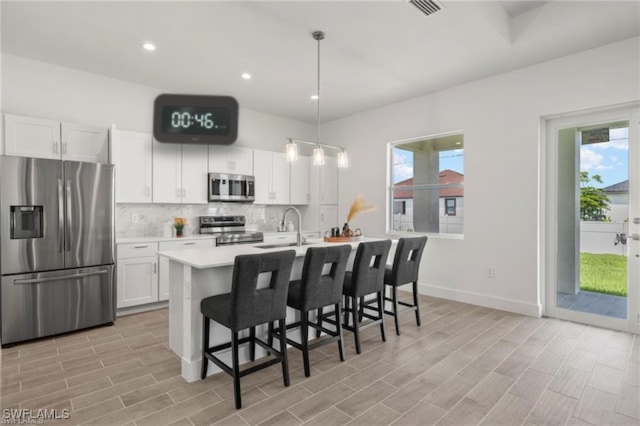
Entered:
0h46
